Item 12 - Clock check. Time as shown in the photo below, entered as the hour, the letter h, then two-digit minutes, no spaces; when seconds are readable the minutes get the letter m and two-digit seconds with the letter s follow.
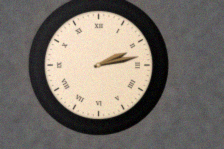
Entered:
2h13
